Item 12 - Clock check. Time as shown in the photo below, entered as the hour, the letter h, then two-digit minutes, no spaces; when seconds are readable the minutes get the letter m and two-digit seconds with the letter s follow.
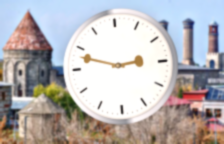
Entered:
2h48
